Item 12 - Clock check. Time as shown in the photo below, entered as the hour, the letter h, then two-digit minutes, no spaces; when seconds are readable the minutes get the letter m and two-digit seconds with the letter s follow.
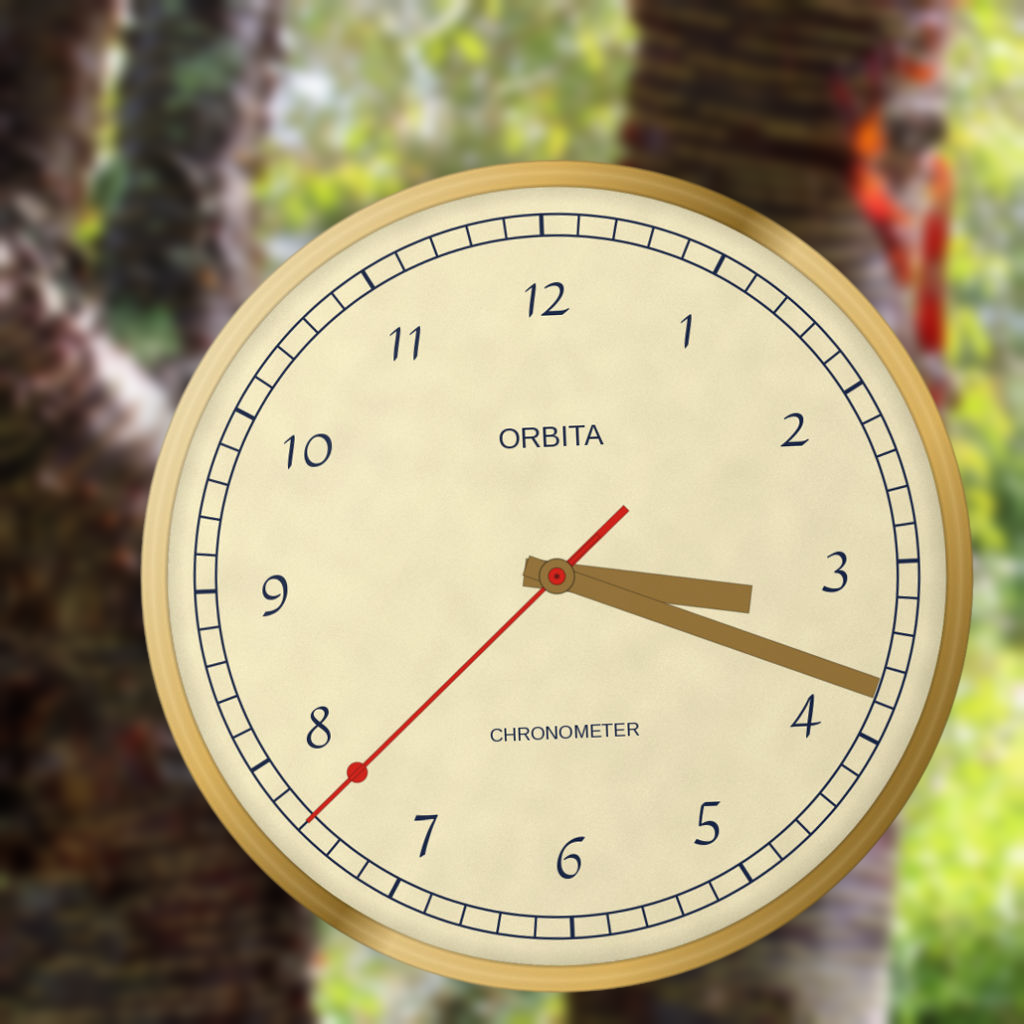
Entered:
3h18m38s
